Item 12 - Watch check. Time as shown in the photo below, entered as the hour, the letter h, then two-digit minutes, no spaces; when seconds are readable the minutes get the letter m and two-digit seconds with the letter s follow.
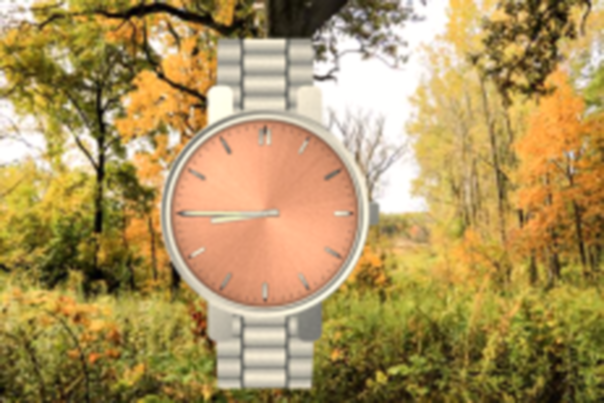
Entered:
8h45
